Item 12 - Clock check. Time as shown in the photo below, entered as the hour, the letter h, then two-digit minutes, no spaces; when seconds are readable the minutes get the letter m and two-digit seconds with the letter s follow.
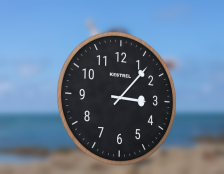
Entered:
3h07
